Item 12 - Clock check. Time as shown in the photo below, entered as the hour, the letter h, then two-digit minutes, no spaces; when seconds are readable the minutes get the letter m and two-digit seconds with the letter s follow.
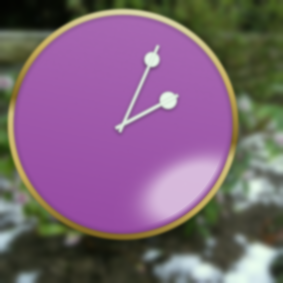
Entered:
2h04
